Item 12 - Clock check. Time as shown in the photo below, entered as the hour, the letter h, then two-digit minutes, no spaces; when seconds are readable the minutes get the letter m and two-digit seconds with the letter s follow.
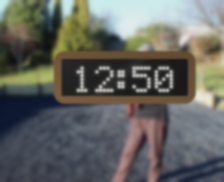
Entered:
12h50
